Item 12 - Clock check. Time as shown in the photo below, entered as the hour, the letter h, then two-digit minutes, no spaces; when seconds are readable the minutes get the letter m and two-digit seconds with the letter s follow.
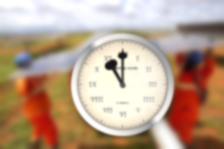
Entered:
11h00
